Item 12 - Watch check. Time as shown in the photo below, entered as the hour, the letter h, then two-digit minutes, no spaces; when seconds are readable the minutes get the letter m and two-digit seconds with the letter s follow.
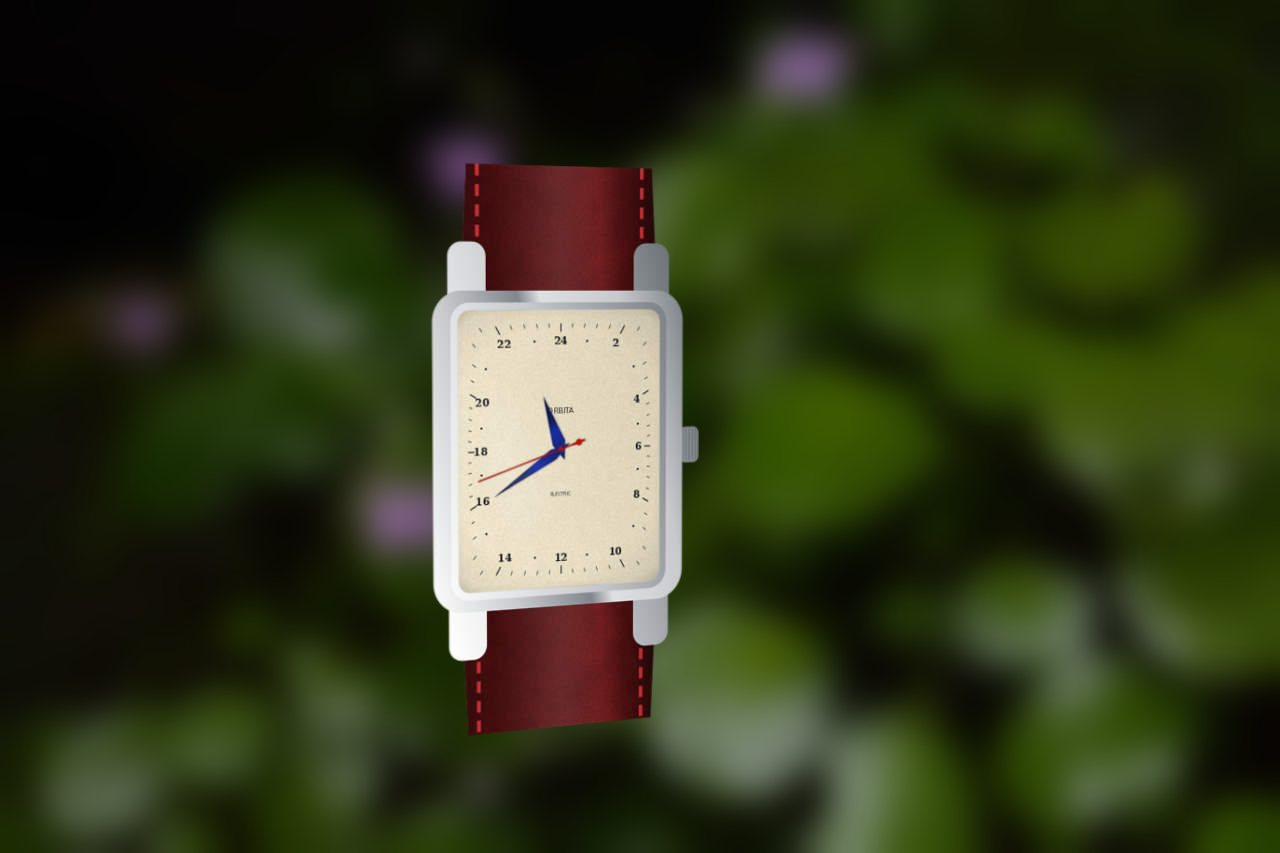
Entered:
22h39m42s
